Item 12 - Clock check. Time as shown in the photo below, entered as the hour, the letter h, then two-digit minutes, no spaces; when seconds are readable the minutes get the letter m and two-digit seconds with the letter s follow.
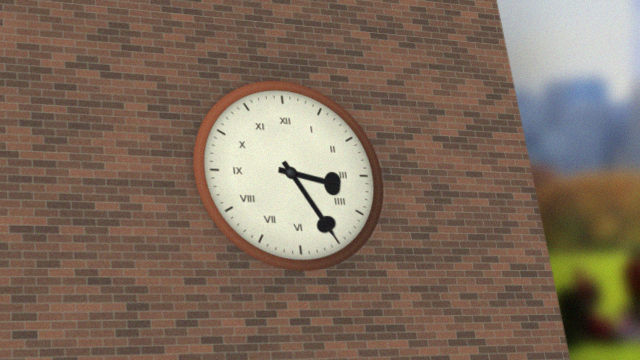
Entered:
3h25
